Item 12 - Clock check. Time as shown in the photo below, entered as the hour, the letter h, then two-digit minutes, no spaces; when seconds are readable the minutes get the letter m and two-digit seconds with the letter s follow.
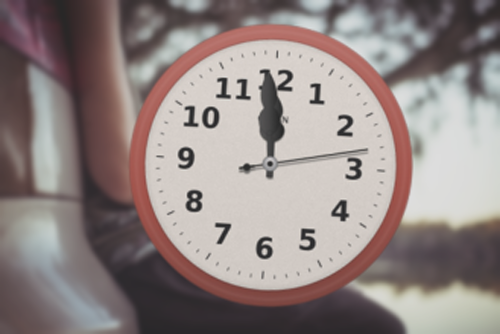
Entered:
11h59m13s
